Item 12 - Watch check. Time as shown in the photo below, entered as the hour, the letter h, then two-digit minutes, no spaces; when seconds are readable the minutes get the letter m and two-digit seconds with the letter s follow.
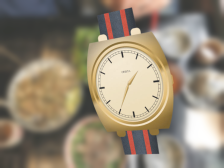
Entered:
1h35
